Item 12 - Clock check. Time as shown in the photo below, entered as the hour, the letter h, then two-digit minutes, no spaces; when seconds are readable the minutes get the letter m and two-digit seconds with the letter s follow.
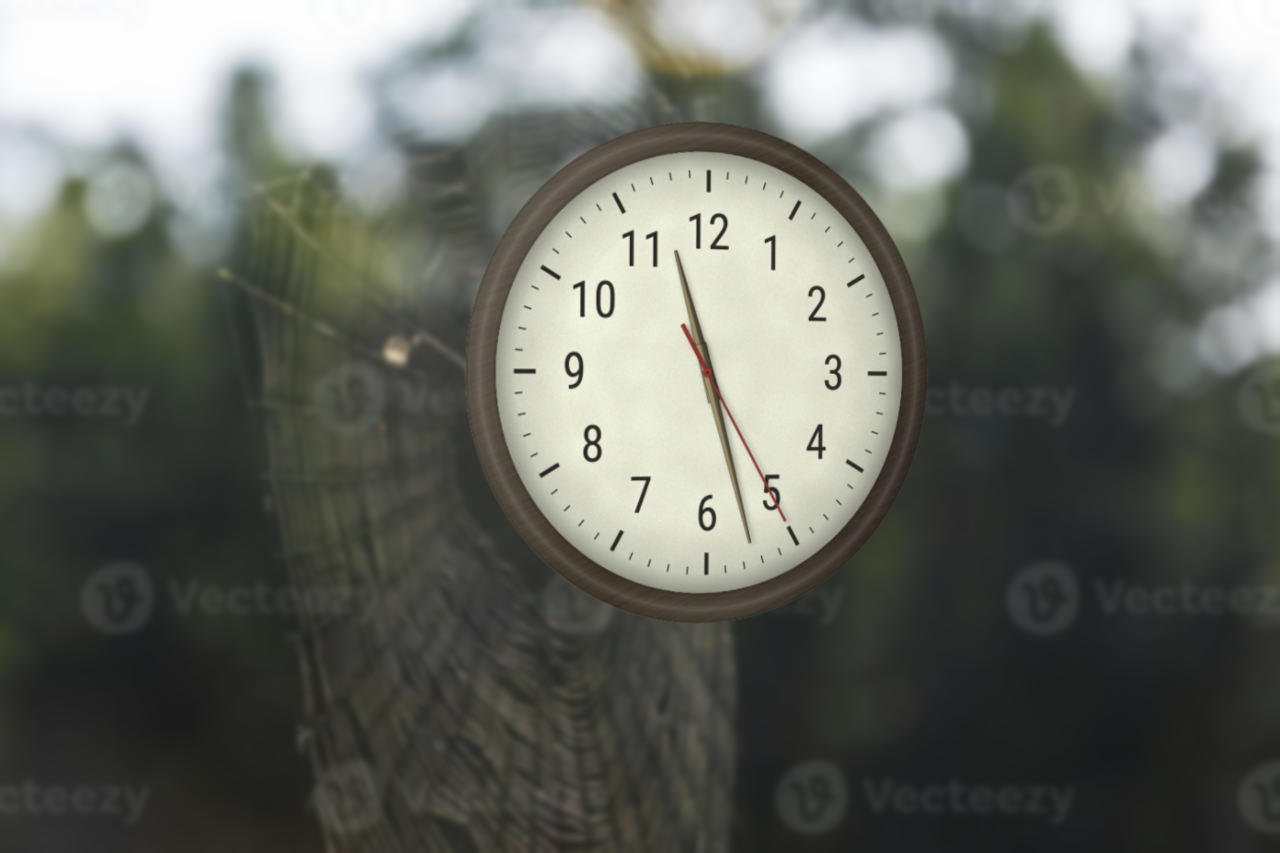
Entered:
11h27m25s
